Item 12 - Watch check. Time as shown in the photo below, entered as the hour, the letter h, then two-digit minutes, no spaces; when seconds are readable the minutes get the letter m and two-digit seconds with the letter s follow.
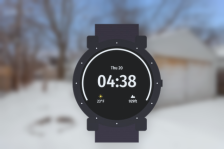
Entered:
4h38
